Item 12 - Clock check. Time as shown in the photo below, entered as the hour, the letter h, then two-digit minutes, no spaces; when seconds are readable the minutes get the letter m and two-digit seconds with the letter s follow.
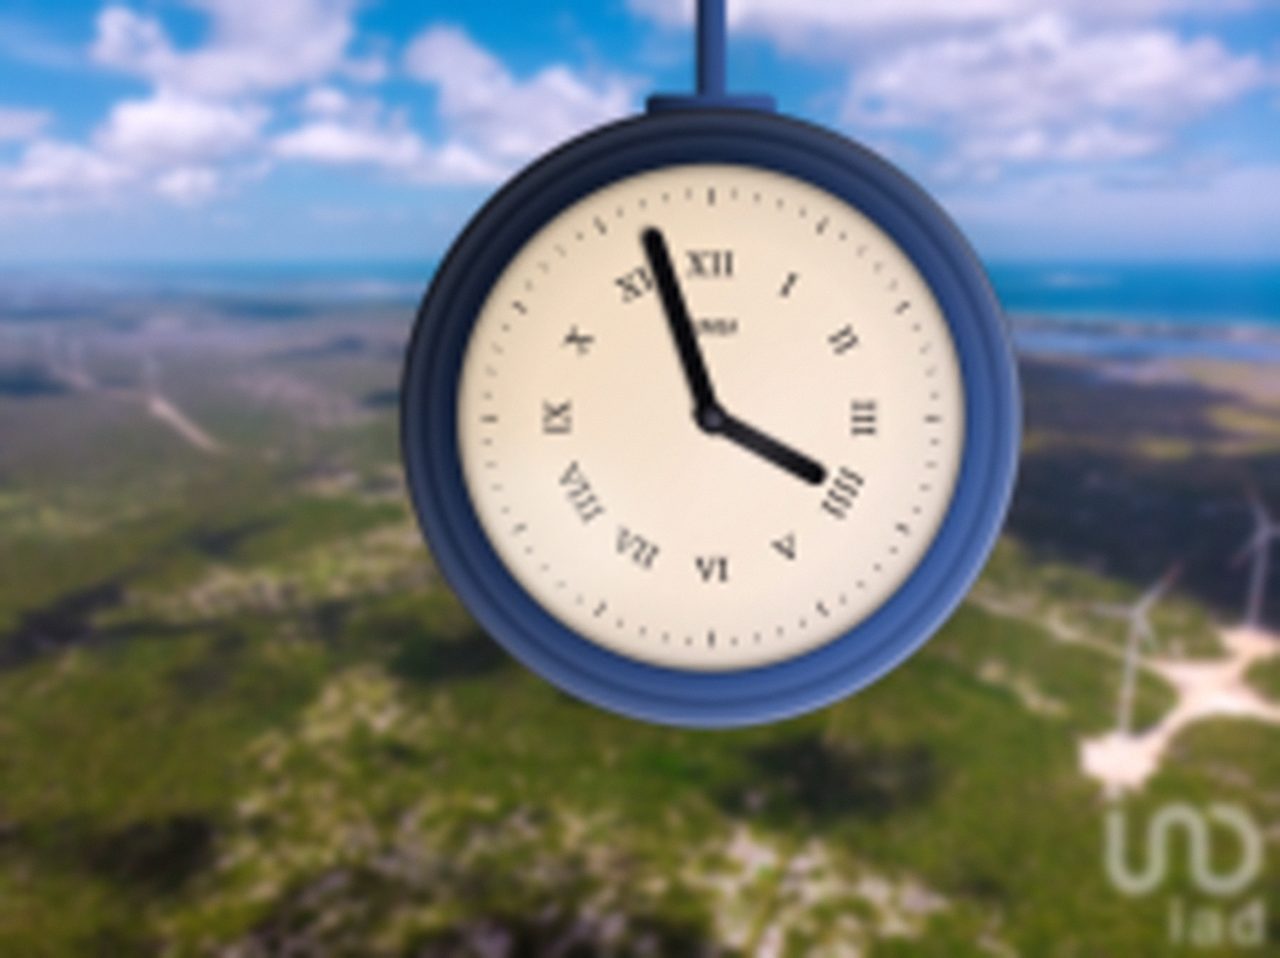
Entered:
3h57
